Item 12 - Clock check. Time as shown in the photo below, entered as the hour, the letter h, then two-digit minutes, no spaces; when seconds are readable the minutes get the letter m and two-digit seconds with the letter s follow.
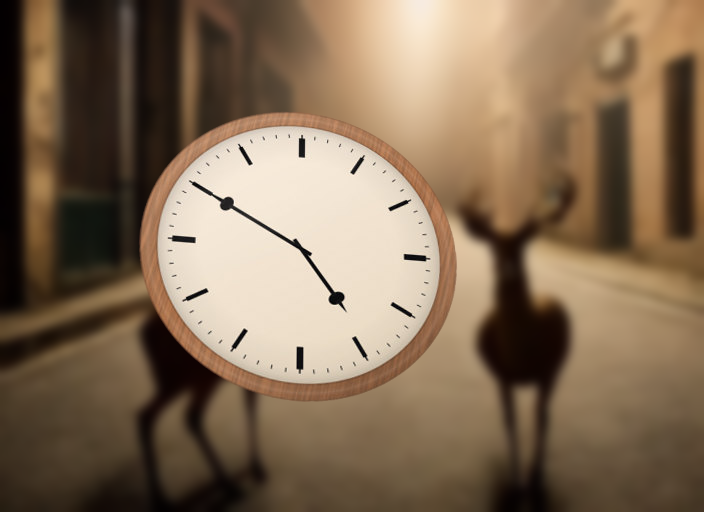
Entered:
4h50
